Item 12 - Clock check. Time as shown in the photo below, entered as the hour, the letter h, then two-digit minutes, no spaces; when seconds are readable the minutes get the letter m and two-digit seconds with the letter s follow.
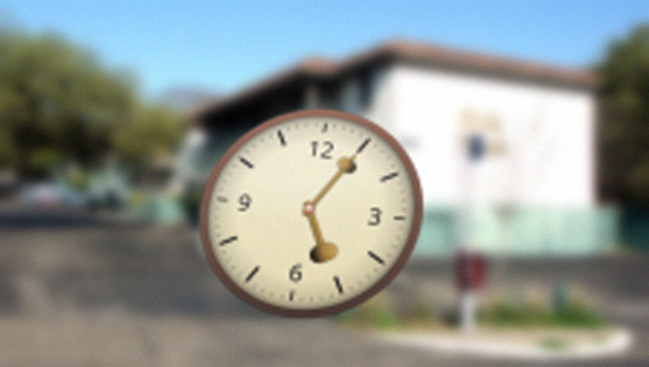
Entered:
5h05
